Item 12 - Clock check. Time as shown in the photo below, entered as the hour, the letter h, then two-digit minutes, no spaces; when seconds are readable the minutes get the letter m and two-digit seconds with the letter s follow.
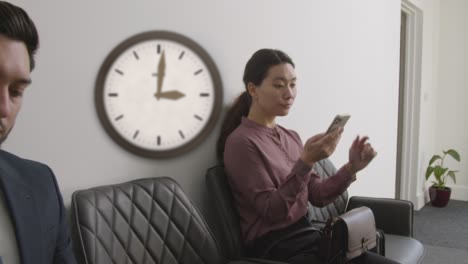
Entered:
3h01
